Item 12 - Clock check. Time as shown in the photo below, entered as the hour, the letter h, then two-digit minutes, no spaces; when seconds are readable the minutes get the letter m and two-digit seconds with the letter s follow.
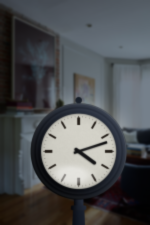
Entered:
4h12
